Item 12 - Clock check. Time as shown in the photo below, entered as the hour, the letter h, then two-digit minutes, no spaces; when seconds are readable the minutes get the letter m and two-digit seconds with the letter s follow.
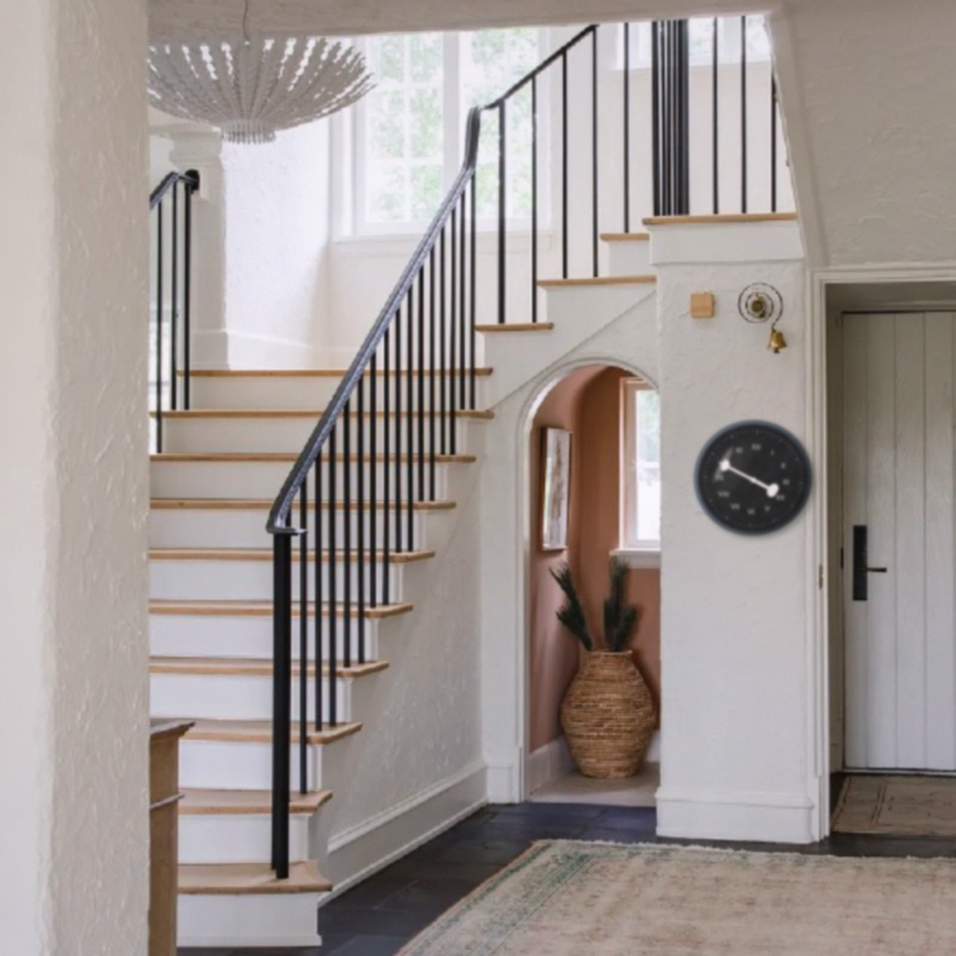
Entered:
3h49
